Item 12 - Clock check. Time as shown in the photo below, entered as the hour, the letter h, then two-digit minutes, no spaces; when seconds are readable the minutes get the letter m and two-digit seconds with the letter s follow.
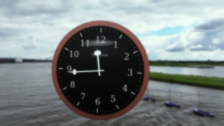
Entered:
11h44
